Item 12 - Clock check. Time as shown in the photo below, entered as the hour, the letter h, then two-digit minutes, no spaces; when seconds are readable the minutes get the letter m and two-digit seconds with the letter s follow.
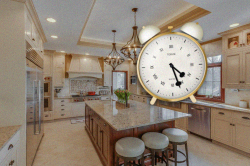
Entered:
4h27
